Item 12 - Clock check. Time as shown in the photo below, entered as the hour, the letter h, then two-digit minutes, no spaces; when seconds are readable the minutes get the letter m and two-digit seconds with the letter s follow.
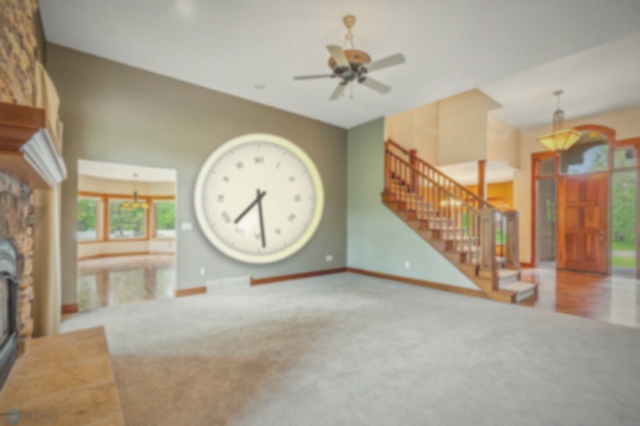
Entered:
7h29
